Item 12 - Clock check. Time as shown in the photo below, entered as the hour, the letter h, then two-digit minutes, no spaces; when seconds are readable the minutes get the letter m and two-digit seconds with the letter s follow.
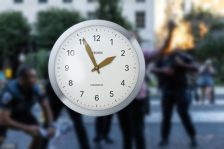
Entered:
1h56
